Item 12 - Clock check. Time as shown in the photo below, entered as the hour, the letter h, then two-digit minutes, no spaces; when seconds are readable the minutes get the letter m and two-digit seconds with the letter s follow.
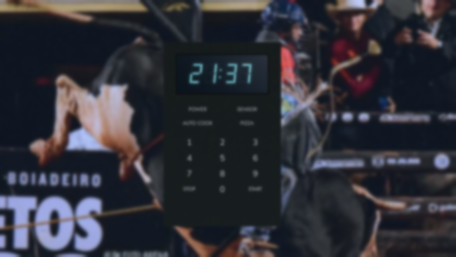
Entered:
21h37
